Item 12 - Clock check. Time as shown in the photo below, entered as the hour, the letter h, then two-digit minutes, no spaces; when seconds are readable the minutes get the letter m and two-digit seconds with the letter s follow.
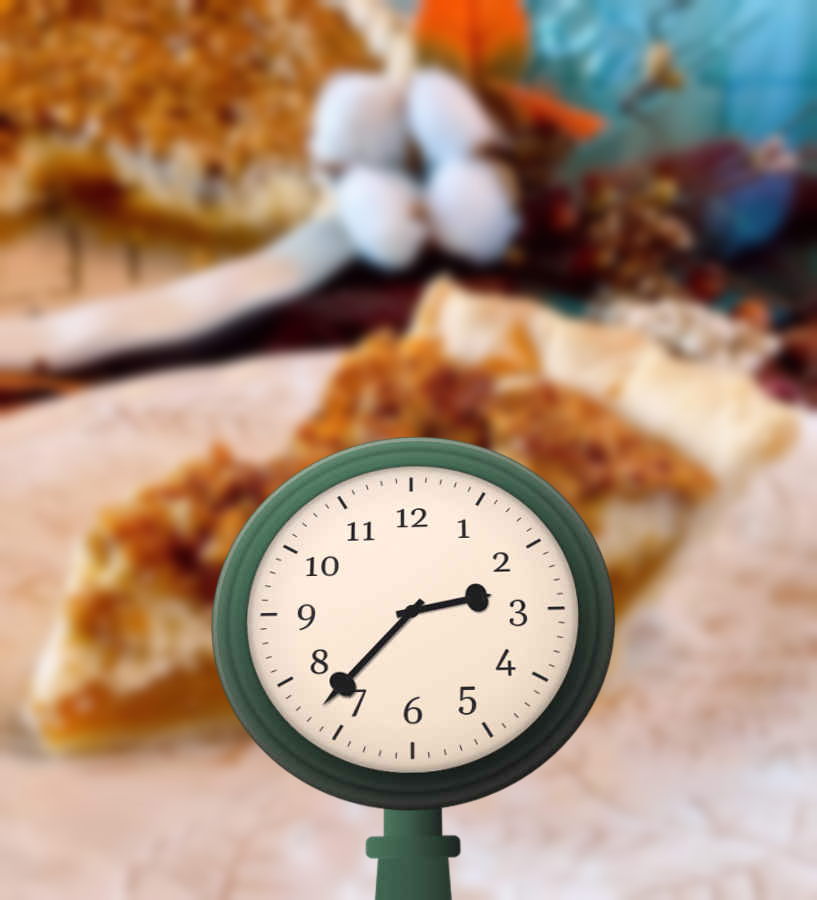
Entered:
2h37
